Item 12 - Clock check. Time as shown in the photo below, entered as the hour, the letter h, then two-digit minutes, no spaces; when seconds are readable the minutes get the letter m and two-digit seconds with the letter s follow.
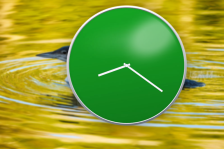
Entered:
8h21
